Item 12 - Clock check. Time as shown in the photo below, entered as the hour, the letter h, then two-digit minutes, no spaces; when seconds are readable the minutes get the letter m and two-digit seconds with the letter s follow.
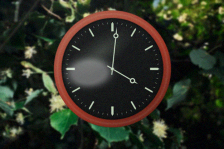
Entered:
4h01
